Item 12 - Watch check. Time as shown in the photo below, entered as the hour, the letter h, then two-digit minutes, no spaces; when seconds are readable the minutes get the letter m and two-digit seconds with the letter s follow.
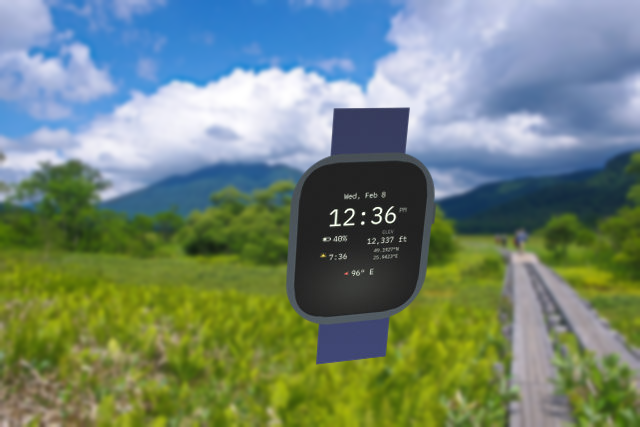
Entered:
12h36
